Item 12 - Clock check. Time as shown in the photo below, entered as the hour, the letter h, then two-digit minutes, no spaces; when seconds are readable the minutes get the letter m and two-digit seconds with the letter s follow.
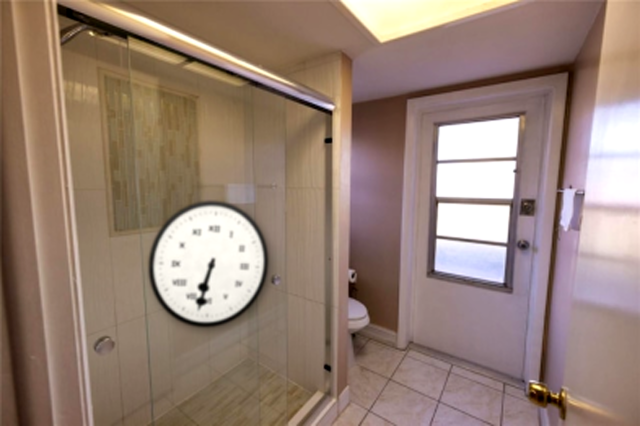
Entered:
6h32
